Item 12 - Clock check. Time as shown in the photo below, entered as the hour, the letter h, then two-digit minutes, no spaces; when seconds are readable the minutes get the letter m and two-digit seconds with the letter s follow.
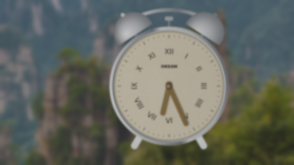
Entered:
6h26
